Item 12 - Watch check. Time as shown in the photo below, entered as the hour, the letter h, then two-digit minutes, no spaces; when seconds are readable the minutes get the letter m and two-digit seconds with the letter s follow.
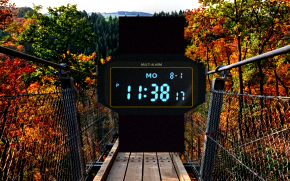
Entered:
11h38m17s
